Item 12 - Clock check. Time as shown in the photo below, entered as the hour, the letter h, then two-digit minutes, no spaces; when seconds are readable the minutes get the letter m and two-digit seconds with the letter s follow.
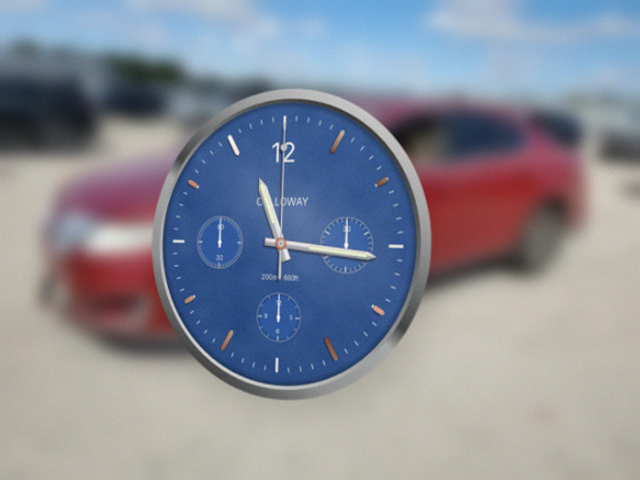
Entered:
11h16
